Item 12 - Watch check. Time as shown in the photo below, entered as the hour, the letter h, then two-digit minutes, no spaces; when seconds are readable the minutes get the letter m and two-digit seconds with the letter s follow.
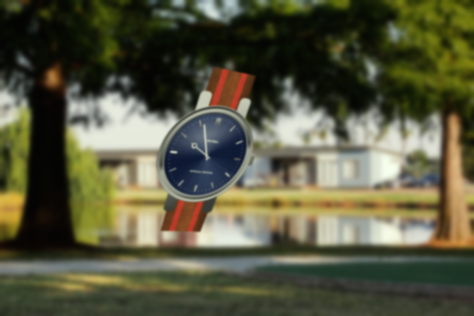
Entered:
9h56
